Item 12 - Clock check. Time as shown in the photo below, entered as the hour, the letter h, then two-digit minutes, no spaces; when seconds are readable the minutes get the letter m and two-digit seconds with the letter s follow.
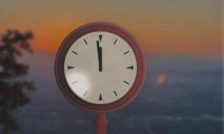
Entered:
11h59
